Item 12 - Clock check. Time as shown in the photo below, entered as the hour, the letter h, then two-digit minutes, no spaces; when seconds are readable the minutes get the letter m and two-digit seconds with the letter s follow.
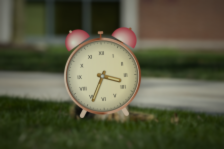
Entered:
3h34
